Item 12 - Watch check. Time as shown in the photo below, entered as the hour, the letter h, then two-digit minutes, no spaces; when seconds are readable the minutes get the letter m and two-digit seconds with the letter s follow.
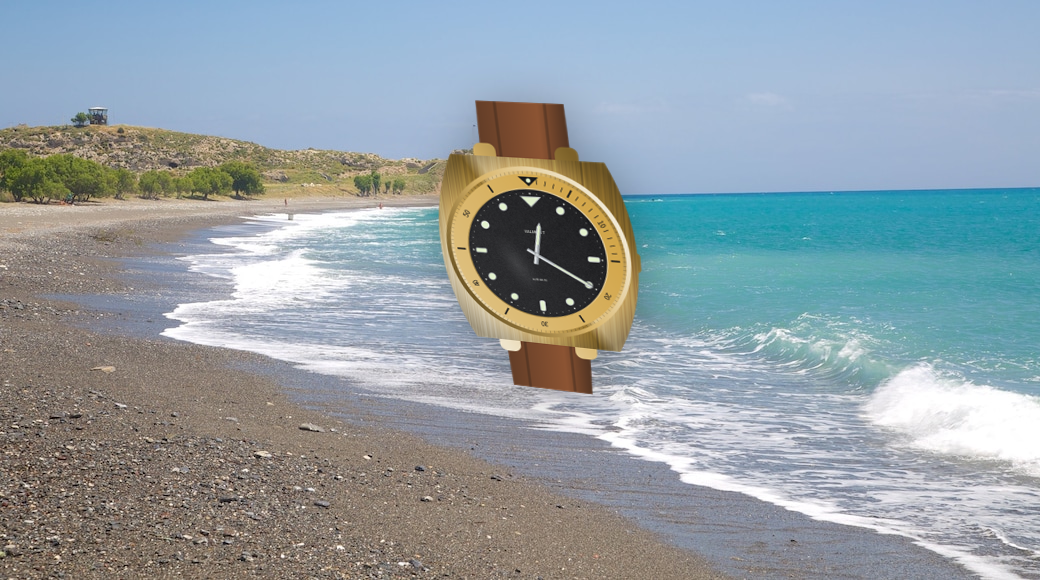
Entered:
12h20
